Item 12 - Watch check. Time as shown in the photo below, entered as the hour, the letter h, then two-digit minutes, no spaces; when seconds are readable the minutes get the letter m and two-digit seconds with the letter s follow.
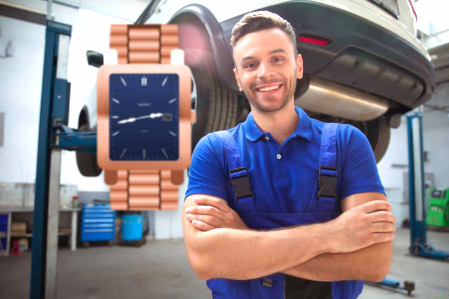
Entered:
2h43
